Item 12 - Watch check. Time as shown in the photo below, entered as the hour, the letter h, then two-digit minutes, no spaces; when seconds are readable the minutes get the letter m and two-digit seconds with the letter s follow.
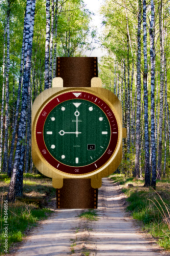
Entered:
9h00
